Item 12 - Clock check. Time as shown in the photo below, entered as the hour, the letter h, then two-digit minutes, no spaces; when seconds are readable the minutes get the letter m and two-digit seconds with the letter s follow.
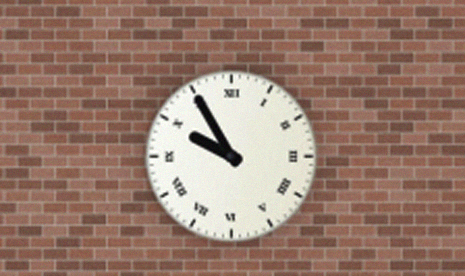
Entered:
9h55
